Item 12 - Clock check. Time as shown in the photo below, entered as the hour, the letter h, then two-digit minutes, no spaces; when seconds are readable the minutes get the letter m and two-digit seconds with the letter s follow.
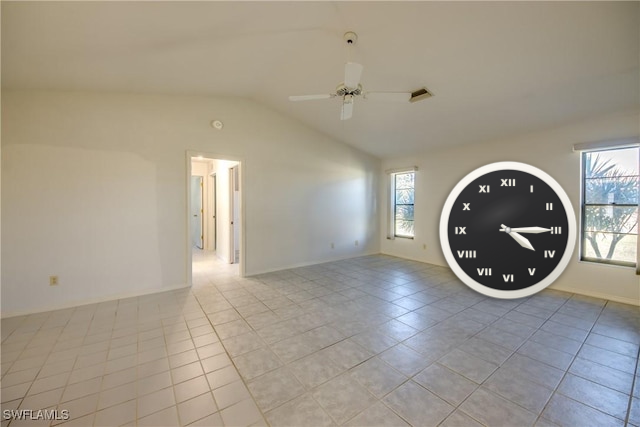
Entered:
4h15
